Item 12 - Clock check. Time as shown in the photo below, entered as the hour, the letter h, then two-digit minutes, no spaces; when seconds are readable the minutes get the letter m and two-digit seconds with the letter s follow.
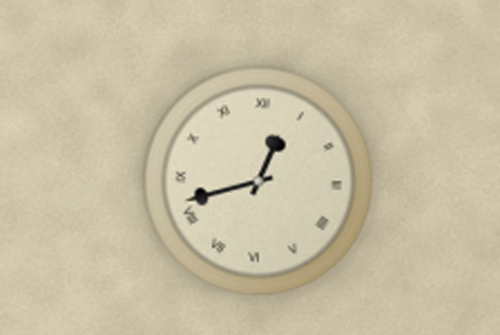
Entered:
12h42
